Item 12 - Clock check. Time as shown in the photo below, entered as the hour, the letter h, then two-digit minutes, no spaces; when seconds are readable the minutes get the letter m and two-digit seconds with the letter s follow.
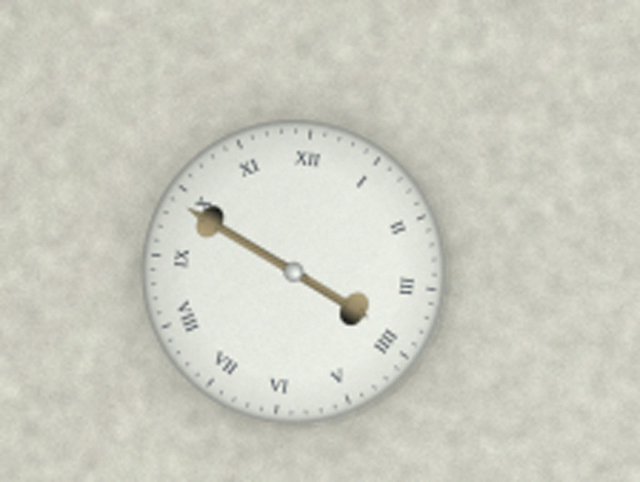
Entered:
3h49
